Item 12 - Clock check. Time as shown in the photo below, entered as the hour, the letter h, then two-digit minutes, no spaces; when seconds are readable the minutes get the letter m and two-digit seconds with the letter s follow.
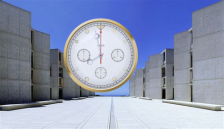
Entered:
7h58
